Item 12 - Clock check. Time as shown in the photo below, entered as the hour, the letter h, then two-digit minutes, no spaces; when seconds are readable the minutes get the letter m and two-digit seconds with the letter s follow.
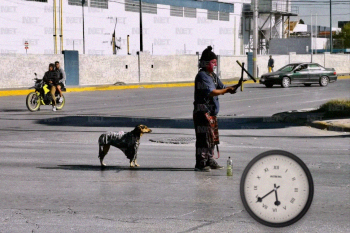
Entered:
5h39
